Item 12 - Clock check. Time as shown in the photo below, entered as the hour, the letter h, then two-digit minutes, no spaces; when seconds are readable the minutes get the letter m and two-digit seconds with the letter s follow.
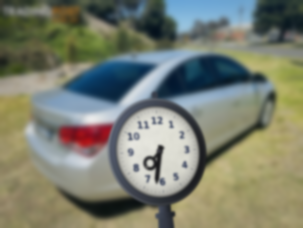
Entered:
7h32
